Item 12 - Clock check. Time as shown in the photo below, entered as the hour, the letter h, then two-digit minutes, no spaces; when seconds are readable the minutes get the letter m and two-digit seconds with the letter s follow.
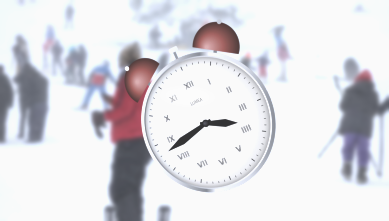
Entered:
3h43
